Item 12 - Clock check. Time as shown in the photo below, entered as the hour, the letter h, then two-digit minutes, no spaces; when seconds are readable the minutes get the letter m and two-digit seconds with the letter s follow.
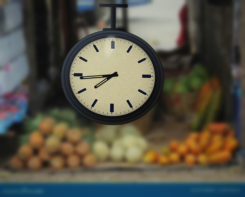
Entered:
7h44
